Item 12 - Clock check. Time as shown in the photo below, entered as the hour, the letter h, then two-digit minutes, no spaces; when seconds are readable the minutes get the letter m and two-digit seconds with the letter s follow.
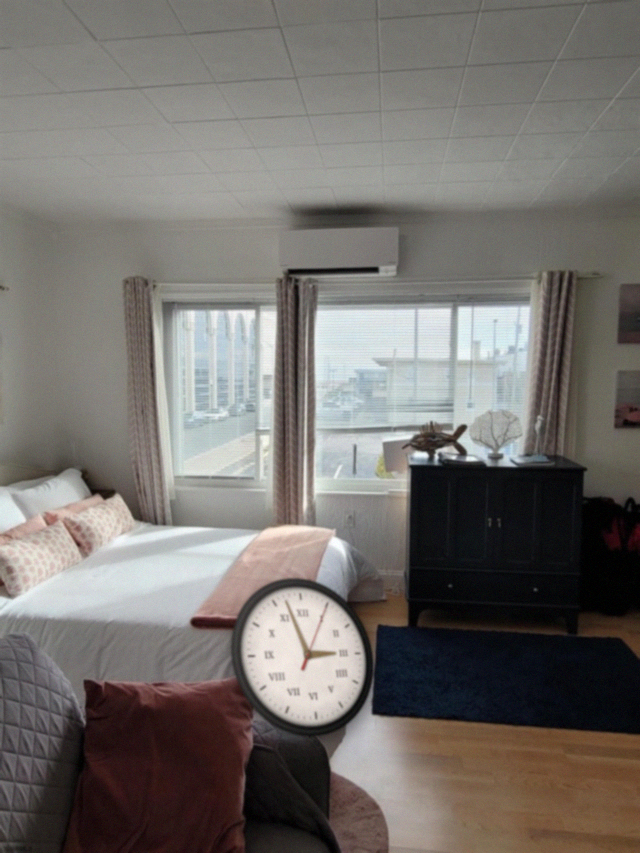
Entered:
2h57m05s
